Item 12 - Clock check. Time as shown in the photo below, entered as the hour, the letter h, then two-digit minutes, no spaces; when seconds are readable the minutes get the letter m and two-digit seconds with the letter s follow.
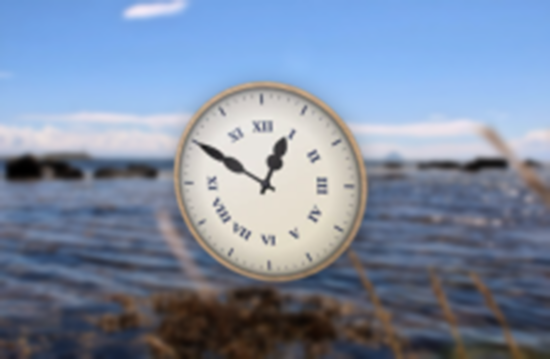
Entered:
12h50
